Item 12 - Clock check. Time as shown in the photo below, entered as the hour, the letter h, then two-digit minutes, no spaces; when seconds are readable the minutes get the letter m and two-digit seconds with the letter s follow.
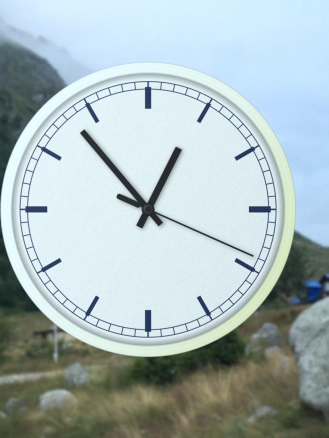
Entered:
12h53m19s
